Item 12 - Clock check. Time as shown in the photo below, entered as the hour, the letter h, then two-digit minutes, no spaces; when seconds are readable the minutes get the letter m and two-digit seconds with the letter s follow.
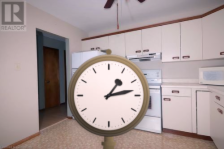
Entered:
1h13
